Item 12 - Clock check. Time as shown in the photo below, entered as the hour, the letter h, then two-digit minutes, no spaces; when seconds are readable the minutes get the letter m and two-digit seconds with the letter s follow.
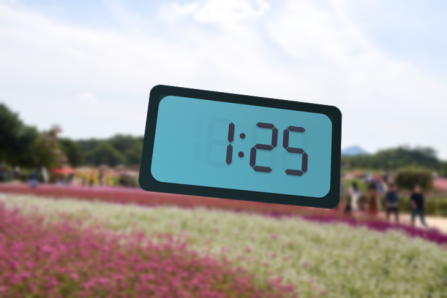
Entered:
1h25
